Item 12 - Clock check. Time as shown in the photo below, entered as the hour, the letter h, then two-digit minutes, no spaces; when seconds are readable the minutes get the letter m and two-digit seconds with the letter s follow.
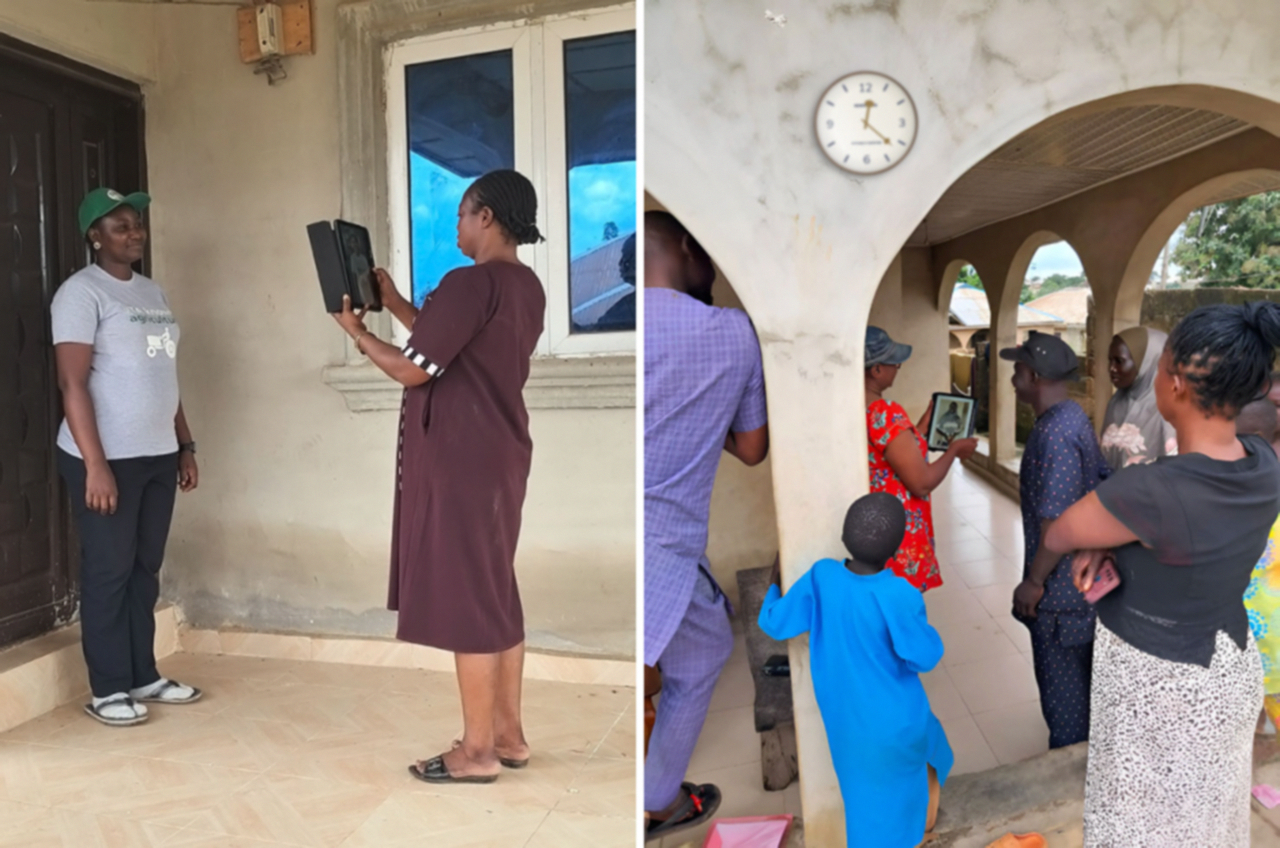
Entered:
12h22
